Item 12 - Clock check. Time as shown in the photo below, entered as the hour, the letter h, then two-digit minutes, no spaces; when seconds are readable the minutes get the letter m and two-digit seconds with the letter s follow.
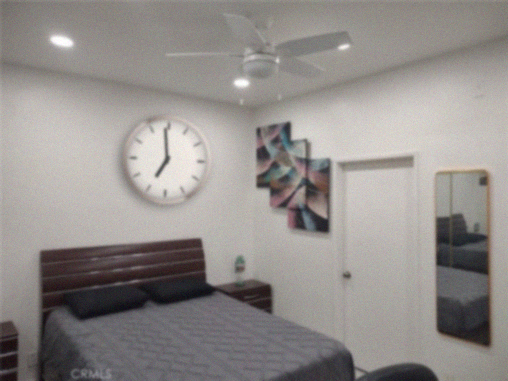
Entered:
6h59
